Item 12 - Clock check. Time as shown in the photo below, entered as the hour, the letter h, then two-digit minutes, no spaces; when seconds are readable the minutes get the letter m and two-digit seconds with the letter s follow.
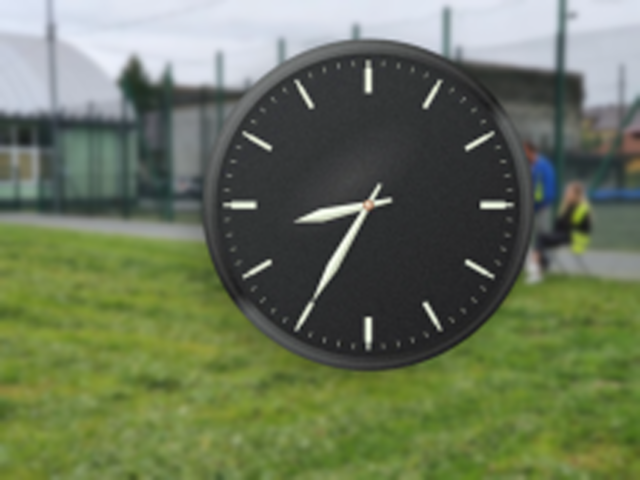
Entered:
8h35
